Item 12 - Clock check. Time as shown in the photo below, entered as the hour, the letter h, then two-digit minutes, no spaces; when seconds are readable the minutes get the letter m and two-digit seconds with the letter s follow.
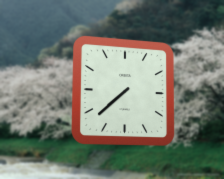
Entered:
7h38
